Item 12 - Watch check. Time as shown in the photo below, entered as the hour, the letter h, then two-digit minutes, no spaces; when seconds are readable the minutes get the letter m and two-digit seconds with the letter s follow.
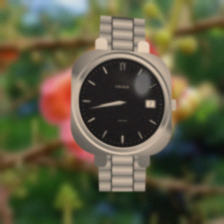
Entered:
8h43
